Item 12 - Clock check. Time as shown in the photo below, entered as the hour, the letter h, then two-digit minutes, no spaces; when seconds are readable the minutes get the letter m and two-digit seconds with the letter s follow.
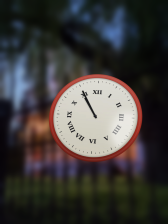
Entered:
10h55
